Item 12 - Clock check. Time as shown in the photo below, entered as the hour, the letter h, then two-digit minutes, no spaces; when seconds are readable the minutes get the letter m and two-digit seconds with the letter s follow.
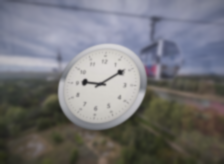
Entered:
9h09
